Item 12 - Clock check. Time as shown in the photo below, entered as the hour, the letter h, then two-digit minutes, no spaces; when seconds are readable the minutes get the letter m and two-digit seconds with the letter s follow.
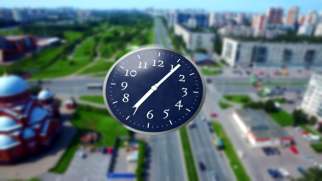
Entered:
7h06
